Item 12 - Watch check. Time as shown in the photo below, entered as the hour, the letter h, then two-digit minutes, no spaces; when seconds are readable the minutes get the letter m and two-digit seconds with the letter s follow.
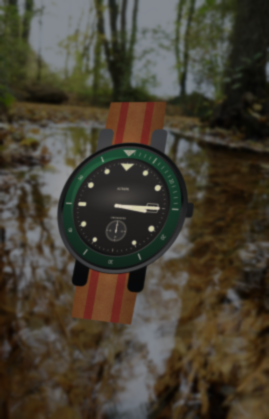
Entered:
3h15
